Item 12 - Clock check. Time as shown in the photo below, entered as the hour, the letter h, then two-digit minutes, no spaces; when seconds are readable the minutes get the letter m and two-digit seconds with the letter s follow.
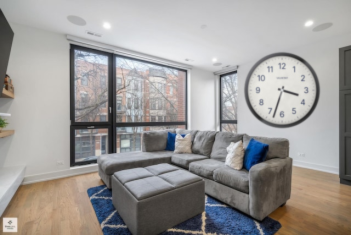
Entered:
3h33
